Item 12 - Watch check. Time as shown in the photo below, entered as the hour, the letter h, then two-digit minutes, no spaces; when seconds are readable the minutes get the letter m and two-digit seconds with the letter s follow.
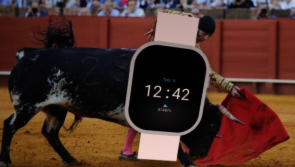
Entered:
12h42
